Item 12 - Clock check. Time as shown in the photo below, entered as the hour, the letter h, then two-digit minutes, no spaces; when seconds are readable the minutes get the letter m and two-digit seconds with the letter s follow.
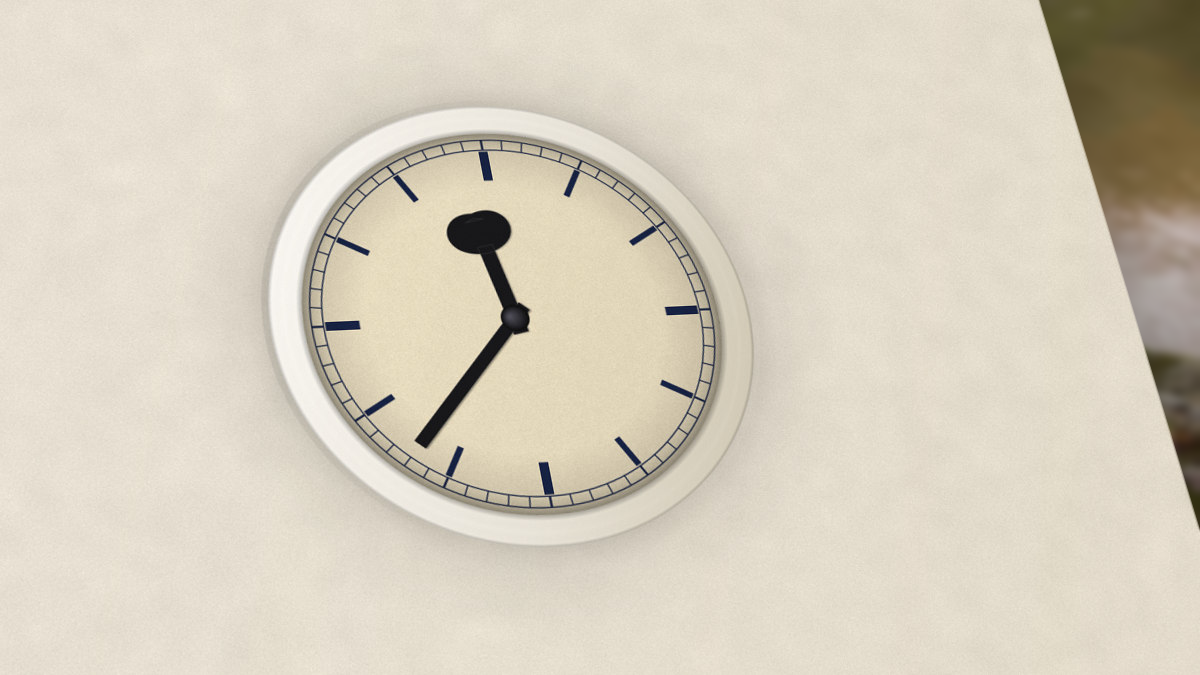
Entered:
11h37
